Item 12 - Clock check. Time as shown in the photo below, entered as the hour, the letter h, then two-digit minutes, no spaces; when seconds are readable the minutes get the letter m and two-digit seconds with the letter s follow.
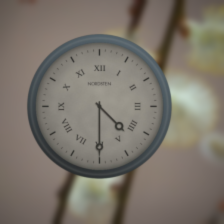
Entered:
4h30
